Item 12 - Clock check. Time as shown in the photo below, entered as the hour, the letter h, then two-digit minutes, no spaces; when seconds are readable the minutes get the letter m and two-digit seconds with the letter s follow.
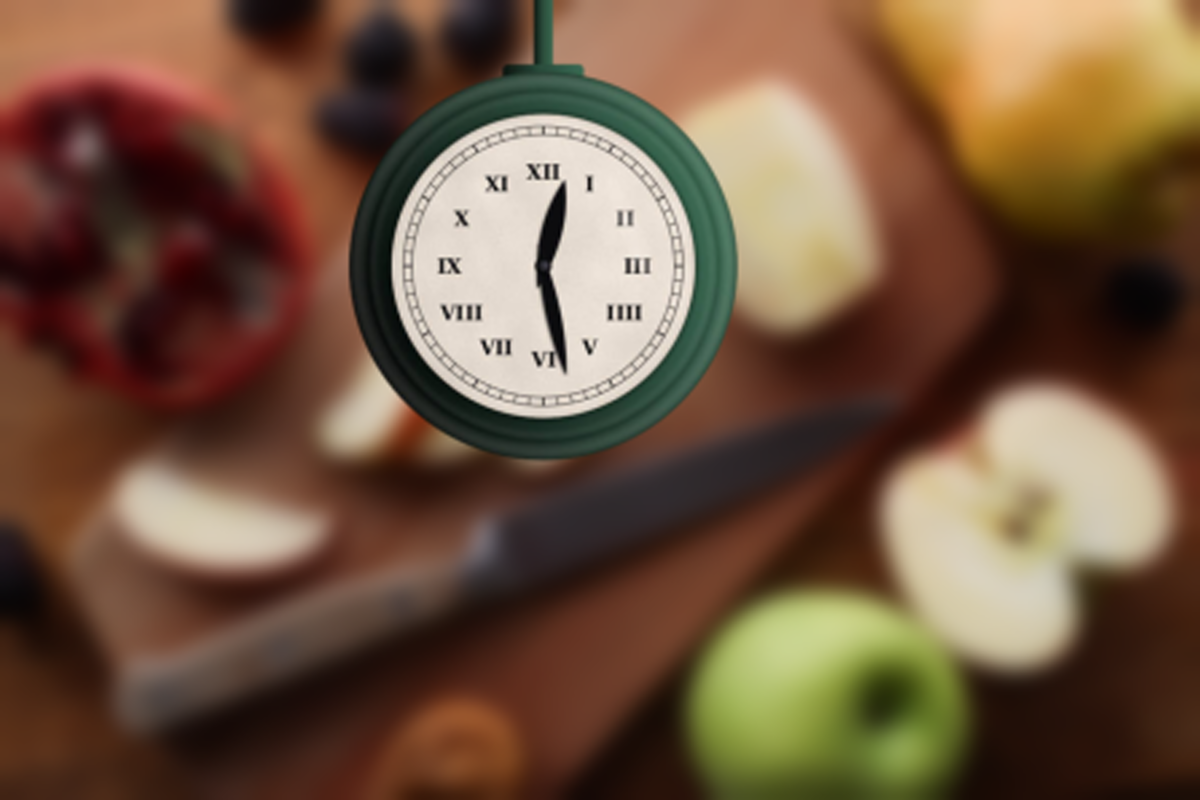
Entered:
12h28
